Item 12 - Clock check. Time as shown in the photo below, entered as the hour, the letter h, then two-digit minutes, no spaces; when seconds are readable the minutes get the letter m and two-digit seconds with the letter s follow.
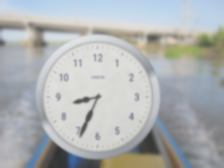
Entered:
8h34
